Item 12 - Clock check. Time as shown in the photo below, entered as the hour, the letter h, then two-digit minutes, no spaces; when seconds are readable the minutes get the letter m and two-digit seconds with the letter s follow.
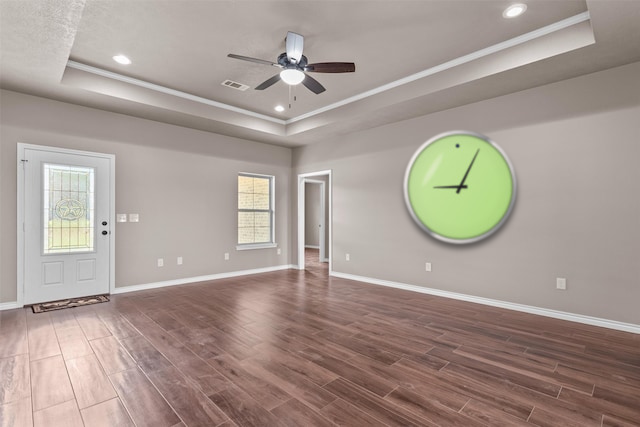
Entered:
9h05
